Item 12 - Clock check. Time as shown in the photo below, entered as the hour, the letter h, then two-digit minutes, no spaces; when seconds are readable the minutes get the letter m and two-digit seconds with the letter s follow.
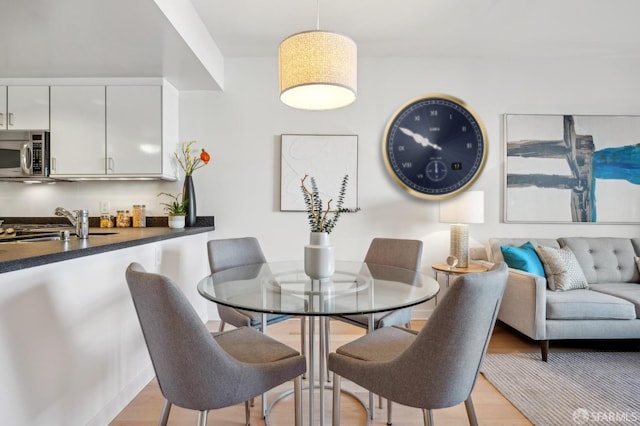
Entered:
9h50
